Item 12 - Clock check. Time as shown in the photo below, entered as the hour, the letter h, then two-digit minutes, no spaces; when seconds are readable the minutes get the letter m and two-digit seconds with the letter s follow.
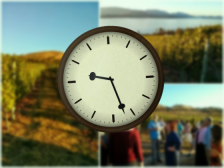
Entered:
9h27
